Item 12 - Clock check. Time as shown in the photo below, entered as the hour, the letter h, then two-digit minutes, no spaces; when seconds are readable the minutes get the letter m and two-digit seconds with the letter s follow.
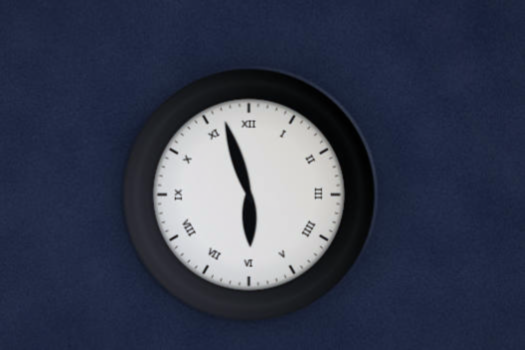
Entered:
5h57
